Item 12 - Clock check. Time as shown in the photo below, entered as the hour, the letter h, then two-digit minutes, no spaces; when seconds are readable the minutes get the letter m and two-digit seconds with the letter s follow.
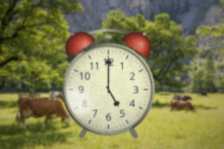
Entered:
5h00
